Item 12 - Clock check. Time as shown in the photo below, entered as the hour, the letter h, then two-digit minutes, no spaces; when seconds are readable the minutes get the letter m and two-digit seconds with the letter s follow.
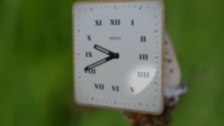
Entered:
9h41
